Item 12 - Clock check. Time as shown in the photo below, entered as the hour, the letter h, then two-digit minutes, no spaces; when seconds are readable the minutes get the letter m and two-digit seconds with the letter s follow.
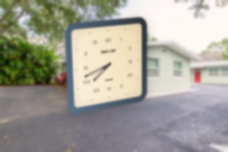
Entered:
7h42
